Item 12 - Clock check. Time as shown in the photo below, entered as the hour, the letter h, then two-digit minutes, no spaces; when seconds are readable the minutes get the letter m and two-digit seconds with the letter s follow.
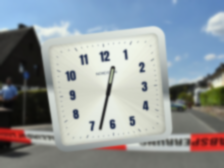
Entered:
12h33
